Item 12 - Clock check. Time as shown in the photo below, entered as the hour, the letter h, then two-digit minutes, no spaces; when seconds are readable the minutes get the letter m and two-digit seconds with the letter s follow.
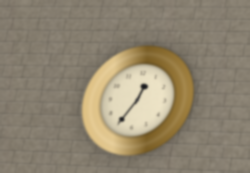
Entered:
12h35
